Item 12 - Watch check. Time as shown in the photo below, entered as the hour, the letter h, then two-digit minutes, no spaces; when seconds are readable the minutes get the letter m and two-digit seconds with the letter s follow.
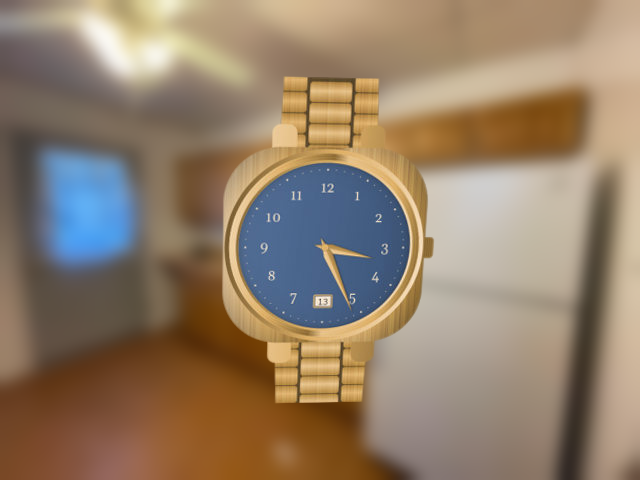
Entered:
3h26
